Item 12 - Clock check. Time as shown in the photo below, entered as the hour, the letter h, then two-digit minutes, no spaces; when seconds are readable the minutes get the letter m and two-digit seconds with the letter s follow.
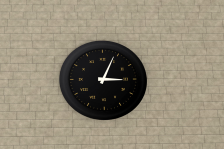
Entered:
3h04
